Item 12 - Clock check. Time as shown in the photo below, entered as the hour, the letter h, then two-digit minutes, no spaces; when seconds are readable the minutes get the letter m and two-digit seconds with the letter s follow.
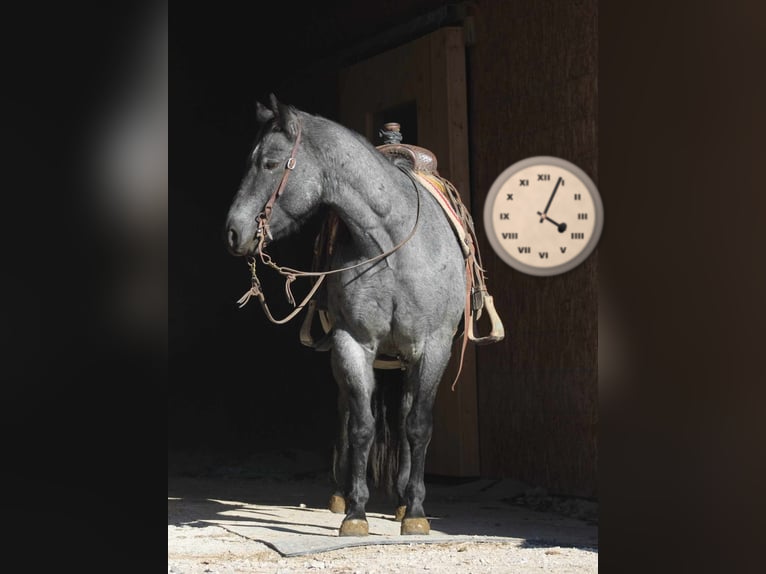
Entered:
4h04
